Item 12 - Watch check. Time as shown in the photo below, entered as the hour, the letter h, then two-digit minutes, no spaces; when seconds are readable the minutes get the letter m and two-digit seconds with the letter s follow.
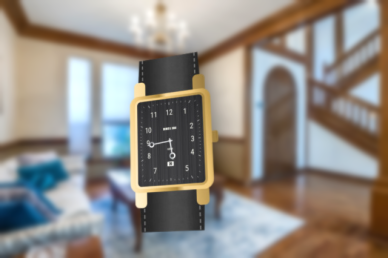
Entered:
5h44
